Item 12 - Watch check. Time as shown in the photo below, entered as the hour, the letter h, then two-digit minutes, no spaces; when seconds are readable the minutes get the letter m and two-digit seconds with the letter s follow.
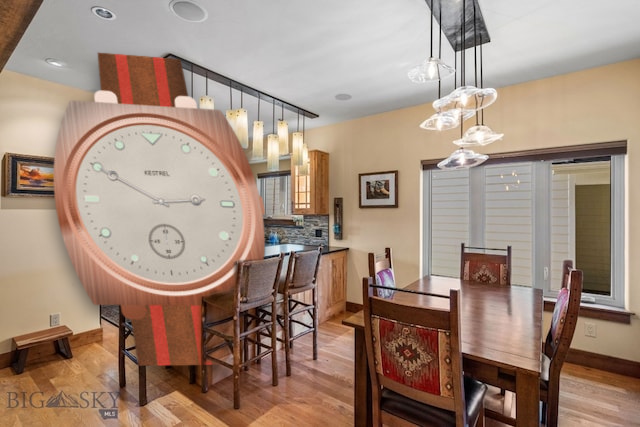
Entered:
2h50
